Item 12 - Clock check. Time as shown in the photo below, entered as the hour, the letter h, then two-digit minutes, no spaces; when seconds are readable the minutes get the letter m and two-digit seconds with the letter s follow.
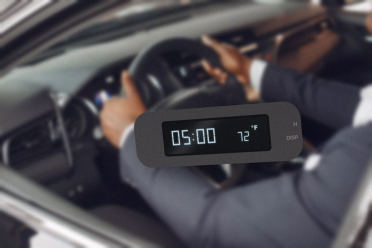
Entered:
5h00
